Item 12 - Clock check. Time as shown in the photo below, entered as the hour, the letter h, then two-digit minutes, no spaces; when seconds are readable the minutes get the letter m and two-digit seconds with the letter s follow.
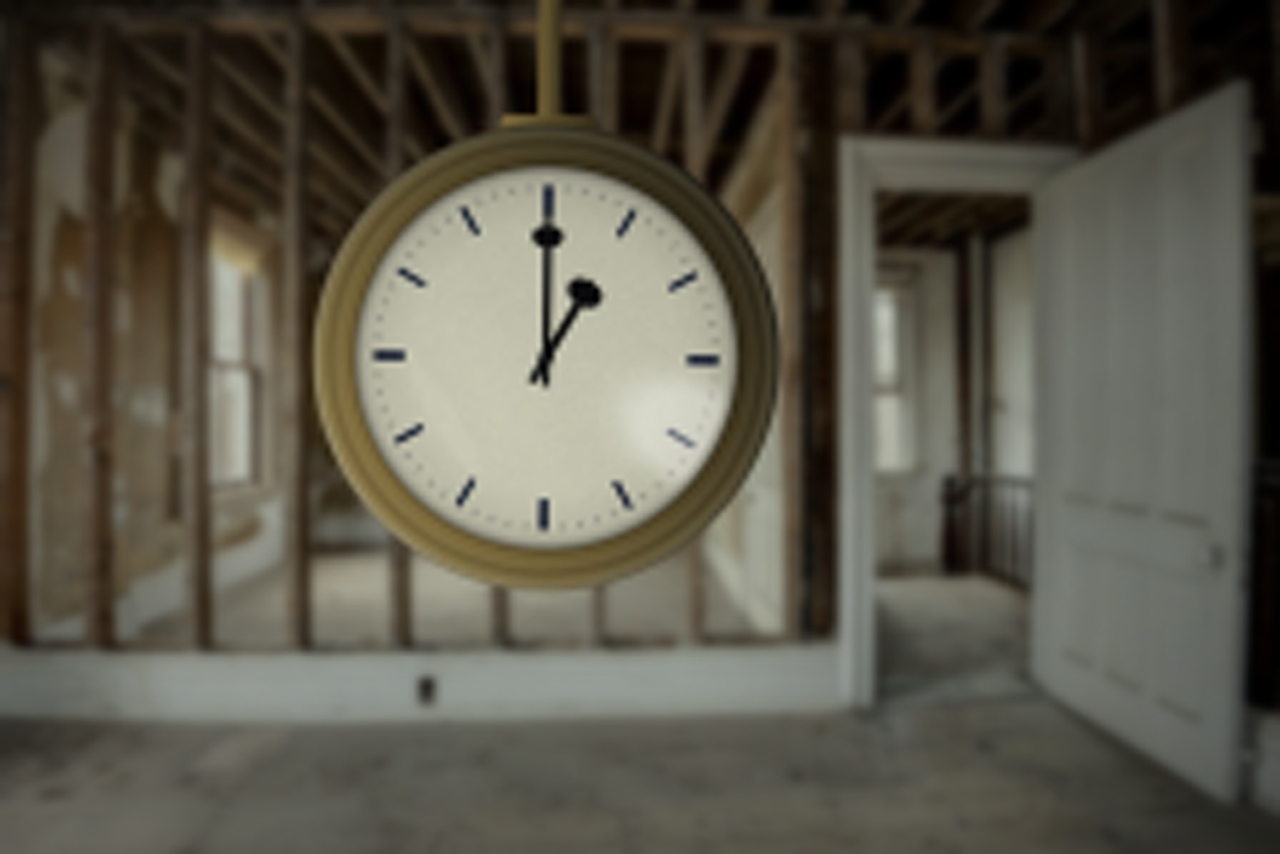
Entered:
1h00
